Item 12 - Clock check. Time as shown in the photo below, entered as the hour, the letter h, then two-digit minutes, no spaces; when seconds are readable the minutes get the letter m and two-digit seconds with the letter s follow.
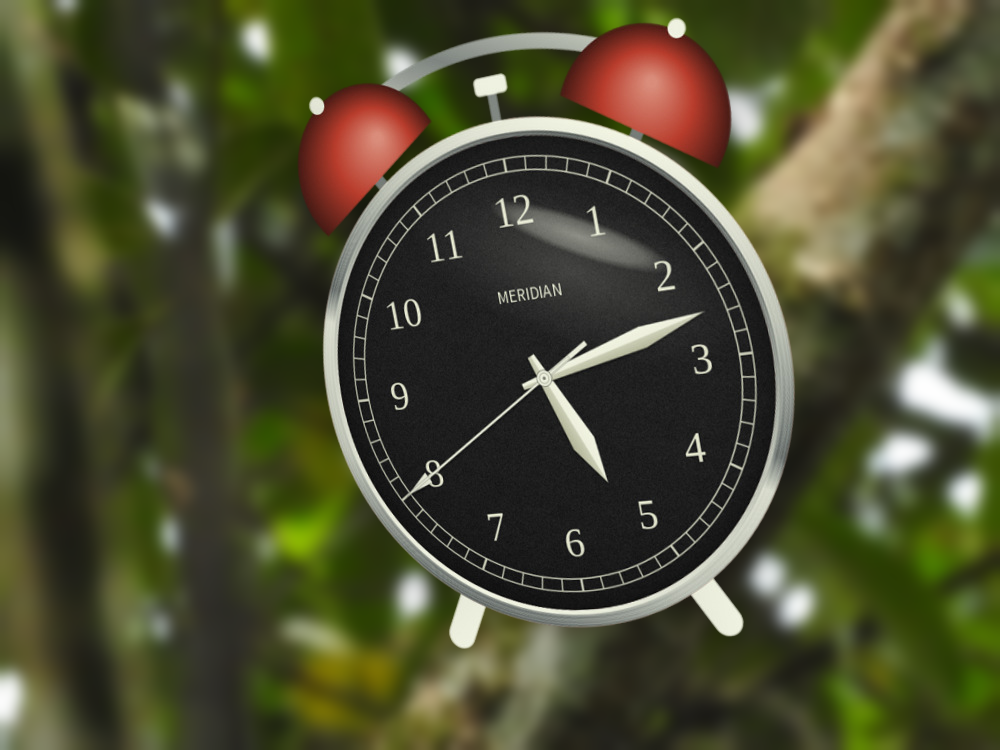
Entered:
5h12m40s
